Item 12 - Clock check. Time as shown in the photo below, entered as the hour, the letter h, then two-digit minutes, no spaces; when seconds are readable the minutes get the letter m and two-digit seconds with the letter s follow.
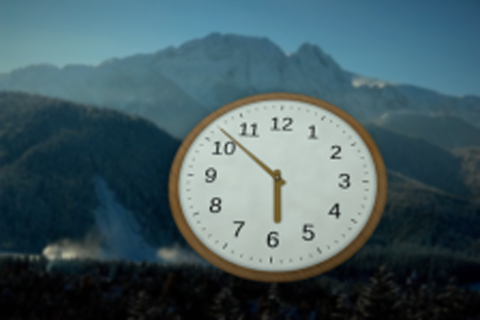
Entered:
5h52
